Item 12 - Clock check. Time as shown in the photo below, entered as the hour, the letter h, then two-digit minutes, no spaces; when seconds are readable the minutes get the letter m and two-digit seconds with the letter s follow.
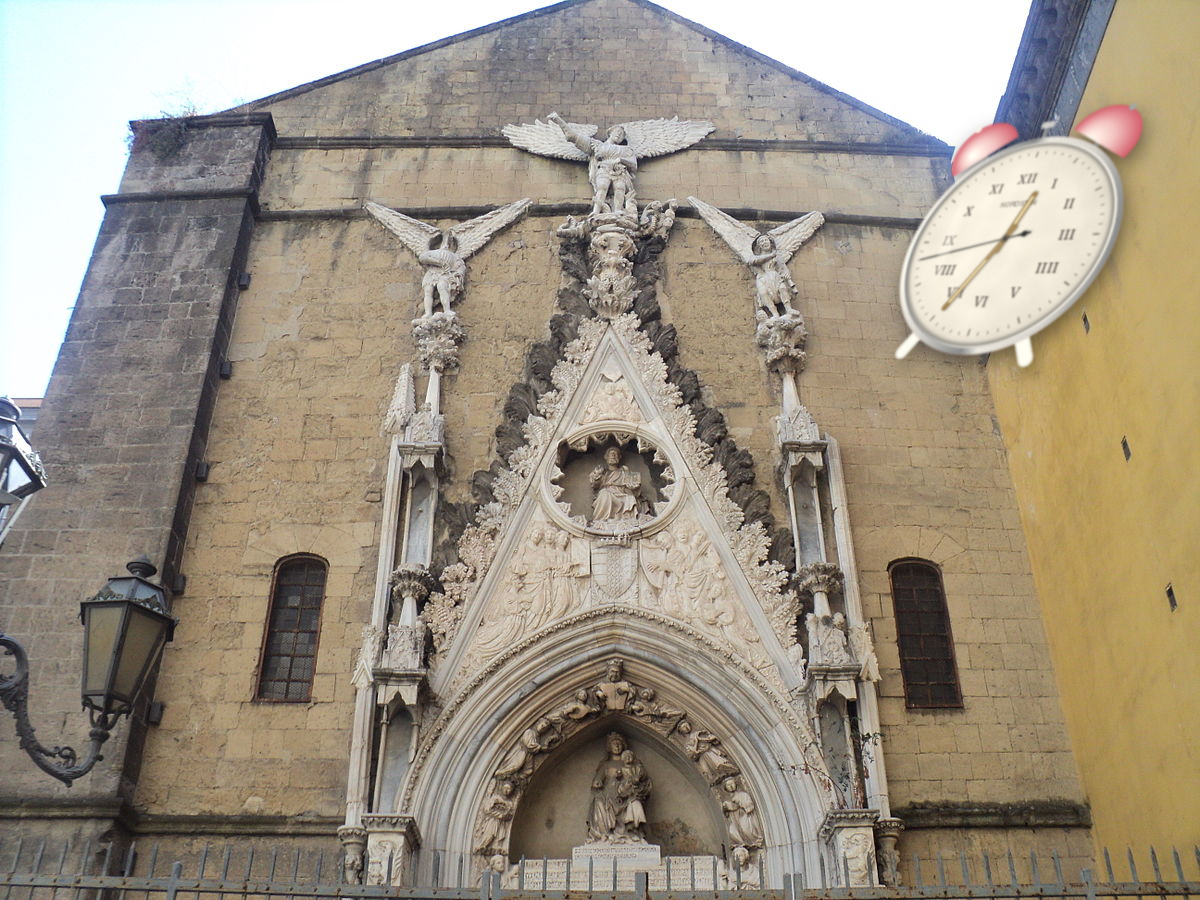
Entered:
12h34m43s
